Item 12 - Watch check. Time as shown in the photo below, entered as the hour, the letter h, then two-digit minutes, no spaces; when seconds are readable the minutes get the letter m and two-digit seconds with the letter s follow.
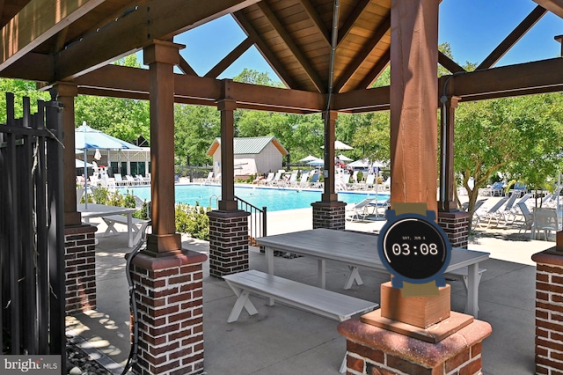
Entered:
3h08
